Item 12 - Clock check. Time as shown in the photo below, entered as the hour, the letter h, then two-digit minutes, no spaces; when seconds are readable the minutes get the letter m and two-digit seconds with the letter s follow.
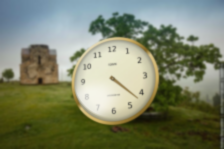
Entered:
4h22
